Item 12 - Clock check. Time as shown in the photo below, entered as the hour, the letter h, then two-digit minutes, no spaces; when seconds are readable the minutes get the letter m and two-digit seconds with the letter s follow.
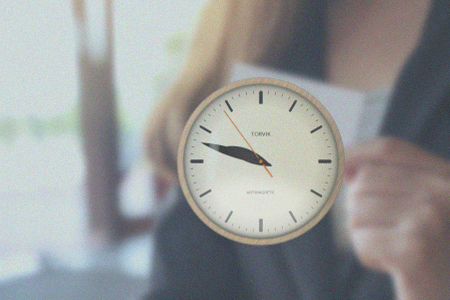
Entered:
9h47m54s
